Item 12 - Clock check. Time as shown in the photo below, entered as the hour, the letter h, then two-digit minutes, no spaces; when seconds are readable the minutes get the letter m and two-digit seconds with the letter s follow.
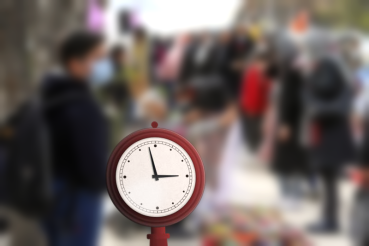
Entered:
2h58
